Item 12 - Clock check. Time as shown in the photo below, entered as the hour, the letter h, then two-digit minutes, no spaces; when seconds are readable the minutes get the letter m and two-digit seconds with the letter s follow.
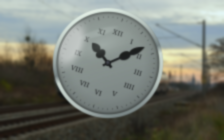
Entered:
10h08
